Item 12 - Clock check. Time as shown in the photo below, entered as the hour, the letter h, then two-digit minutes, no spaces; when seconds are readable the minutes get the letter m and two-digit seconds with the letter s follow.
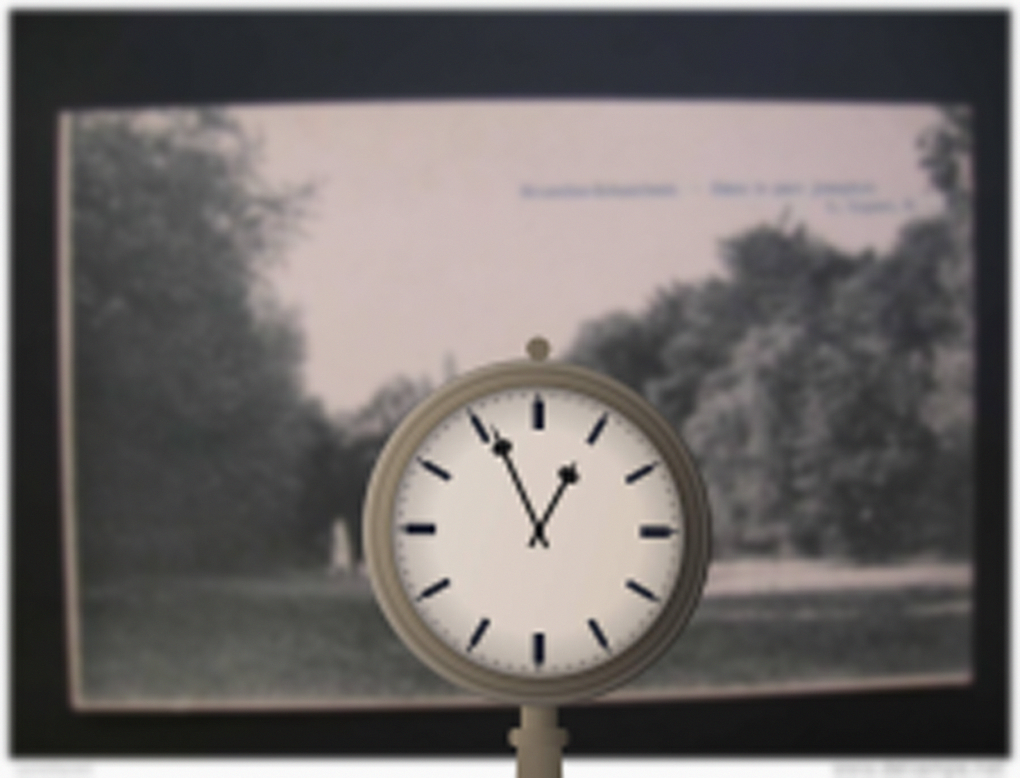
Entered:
12h56
